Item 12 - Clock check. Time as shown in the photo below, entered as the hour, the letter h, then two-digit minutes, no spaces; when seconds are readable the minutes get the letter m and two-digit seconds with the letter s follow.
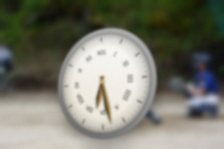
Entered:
6h28
